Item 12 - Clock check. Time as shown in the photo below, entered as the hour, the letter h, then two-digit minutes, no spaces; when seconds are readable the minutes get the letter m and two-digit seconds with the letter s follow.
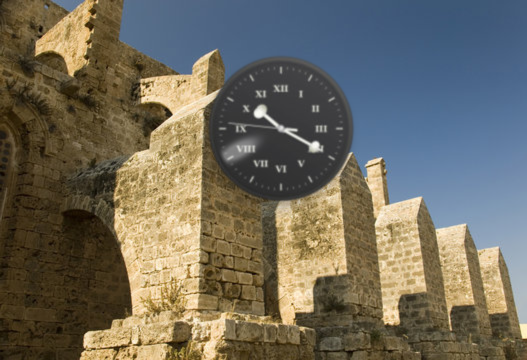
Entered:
10h19m46s
